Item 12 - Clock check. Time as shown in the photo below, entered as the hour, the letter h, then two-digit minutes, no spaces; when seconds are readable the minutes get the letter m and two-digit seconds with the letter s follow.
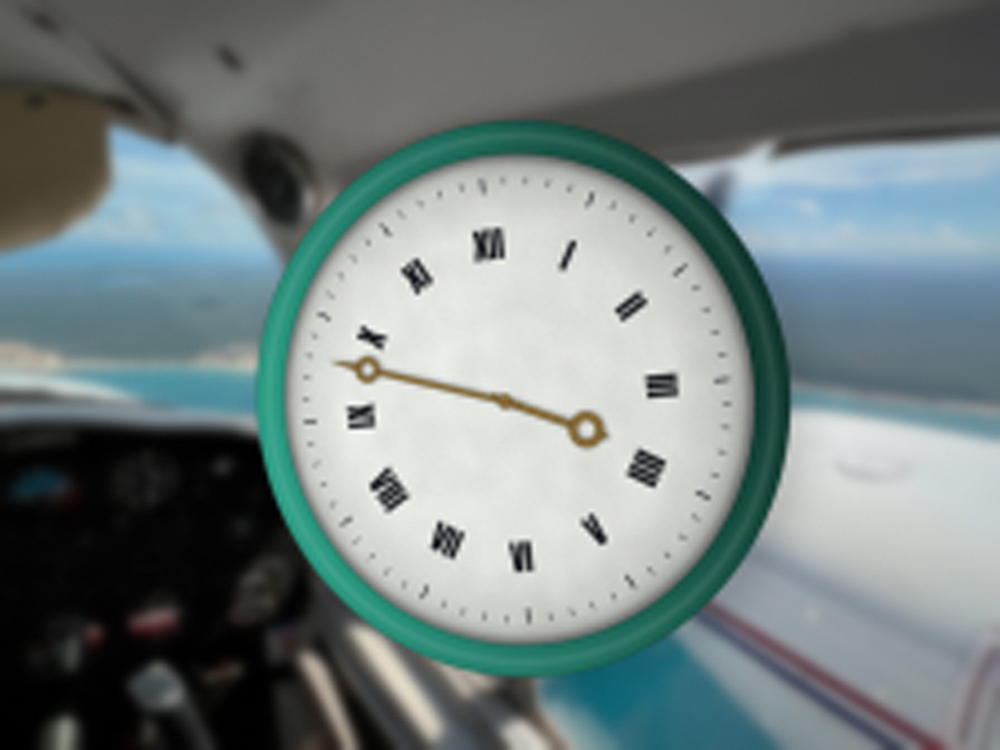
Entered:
3h48
